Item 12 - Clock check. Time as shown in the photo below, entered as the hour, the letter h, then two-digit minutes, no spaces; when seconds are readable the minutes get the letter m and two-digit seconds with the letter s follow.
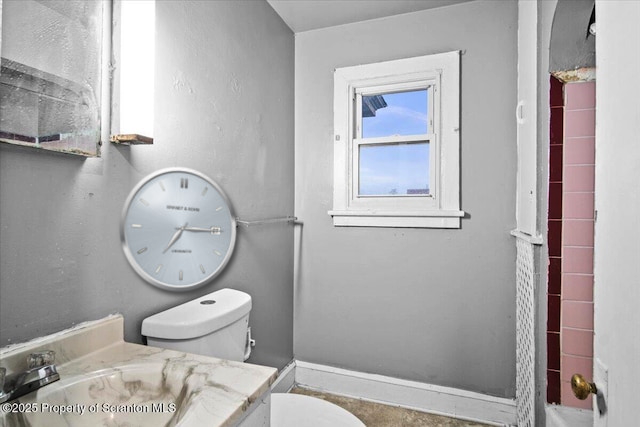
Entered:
7h15
